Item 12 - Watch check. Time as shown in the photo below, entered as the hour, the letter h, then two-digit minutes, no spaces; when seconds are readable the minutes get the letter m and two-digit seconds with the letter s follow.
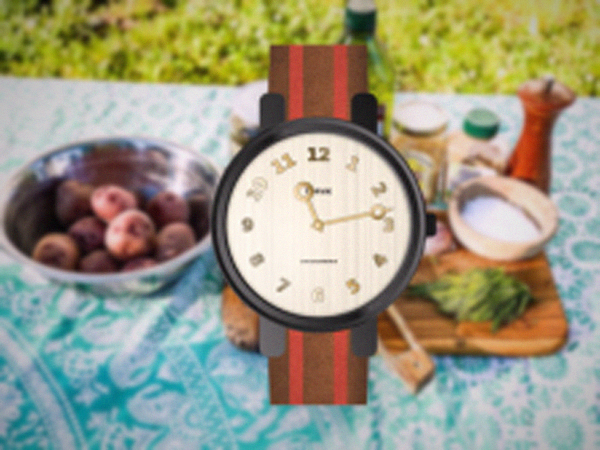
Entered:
11h13
